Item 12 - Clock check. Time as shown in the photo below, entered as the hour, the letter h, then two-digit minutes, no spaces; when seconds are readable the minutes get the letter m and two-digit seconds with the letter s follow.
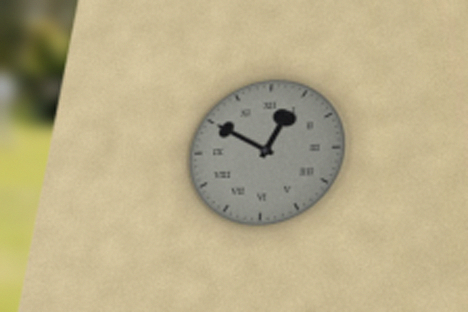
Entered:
12h50
